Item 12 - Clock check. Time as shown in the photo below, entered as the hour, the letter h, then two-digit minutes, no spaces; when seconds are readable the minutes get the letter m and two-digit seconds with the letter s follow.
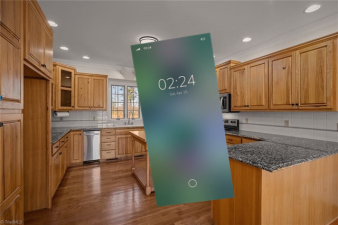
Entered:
2h24
